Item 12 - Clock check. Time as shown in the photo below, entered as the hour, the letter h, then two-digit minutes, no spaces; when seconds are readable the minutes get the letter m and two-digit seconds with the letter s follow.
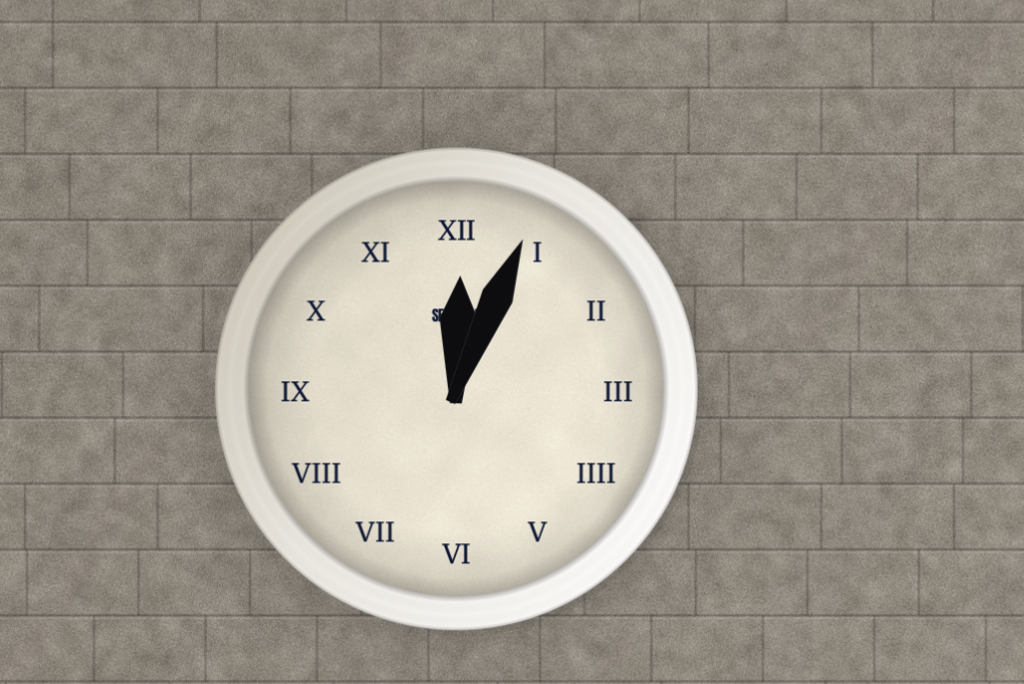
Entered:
12h04
